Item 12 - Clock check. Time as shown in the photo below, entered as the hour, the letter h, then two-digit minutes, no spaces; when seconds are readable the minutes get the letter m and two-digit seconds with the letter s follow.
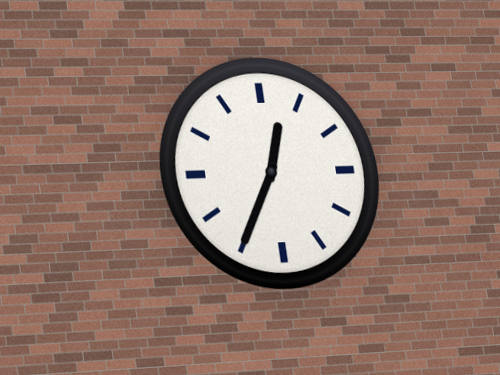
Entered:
12h35
